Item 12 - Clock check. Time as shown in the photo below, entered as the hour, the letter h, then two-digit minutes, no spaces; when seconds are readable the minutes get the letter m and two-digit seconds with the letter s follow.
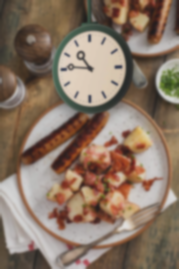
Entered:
10h46
